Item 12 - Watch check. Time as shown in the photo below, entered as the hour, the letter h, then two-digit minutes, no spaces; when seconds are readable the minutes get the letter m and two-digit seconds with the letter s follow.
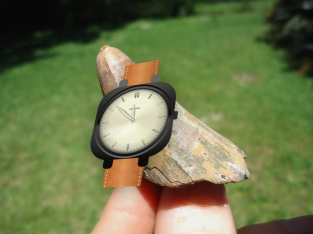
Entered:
11h52
